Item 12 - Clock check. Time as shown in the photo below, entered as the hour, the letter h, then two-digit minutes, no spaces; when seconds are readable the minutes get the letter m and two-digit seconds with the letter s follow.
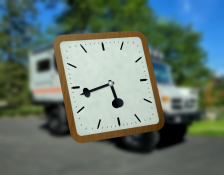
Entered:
5h43
